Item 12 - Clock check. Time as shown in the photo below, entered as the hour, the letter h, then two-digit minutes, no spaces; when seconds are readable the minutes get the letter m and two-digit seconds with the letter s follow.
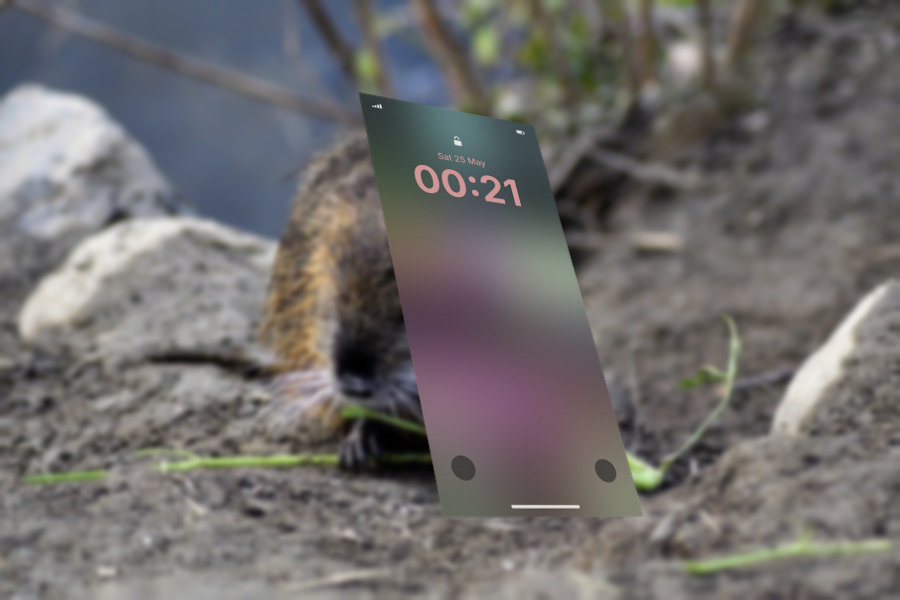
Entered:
0h21
